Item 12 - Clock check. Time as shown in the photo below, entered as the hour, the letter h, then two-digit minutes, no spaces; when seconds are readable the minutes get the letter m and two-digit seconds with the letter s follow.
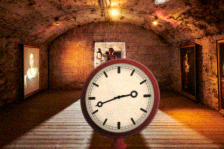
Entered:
2h42
